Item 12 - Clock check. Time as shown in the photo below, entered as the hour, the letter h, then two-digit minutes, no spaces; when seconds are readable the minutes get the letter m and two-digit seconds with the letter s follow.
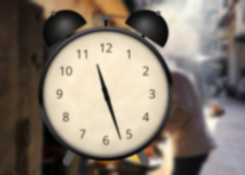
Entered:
11h27
